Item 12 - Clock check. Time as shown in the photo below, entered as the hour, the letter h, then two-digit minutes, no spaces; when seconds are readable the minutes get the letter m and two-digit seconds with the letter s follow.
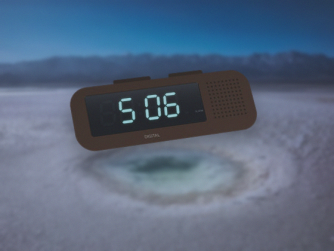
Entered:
5h06
